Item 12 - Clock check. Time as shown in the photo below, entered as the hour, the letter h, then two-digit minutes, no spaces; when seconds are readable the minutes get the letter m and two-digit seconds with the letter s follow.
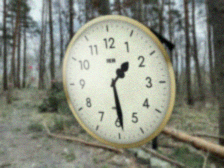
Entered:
1h29
